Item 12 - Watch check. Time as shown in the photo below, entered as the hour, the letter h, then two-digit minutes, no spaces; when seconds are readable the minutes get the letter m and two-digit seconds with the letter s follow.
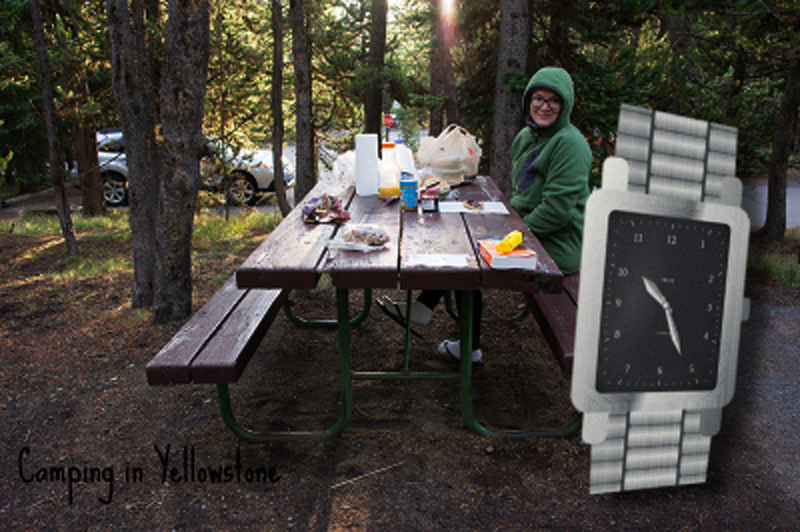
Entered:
10h26
